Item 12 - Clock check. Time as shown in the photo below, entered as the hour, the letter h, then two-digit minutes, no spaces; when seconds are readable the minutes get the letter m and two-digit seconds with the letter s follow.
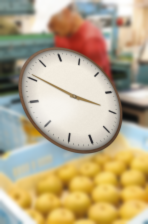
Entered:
3h51
